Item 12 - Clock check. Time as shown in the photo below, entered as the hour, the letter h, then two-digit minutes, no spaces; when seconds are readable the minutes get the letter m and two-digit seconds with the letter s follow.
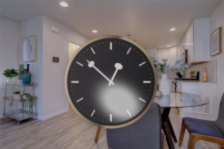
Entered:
12h52
